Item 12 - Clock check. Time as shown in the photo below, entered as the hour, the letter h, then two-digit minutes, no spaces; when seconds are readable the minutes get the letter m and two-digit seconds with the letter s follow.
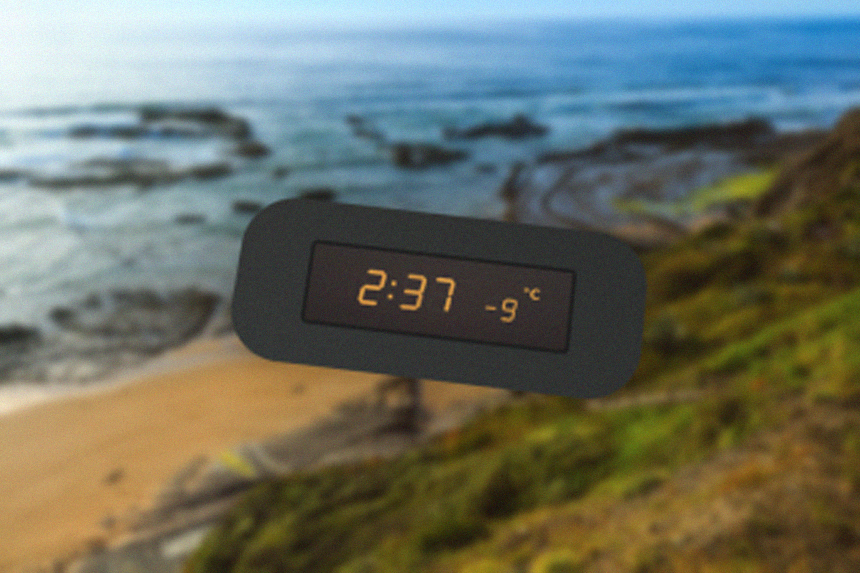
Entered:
2h37
